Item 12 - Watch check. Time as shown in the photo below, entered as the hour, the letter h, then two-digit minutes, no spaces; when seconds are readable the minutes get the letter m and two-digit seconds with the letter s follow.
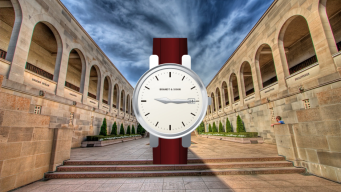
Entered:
9h15
